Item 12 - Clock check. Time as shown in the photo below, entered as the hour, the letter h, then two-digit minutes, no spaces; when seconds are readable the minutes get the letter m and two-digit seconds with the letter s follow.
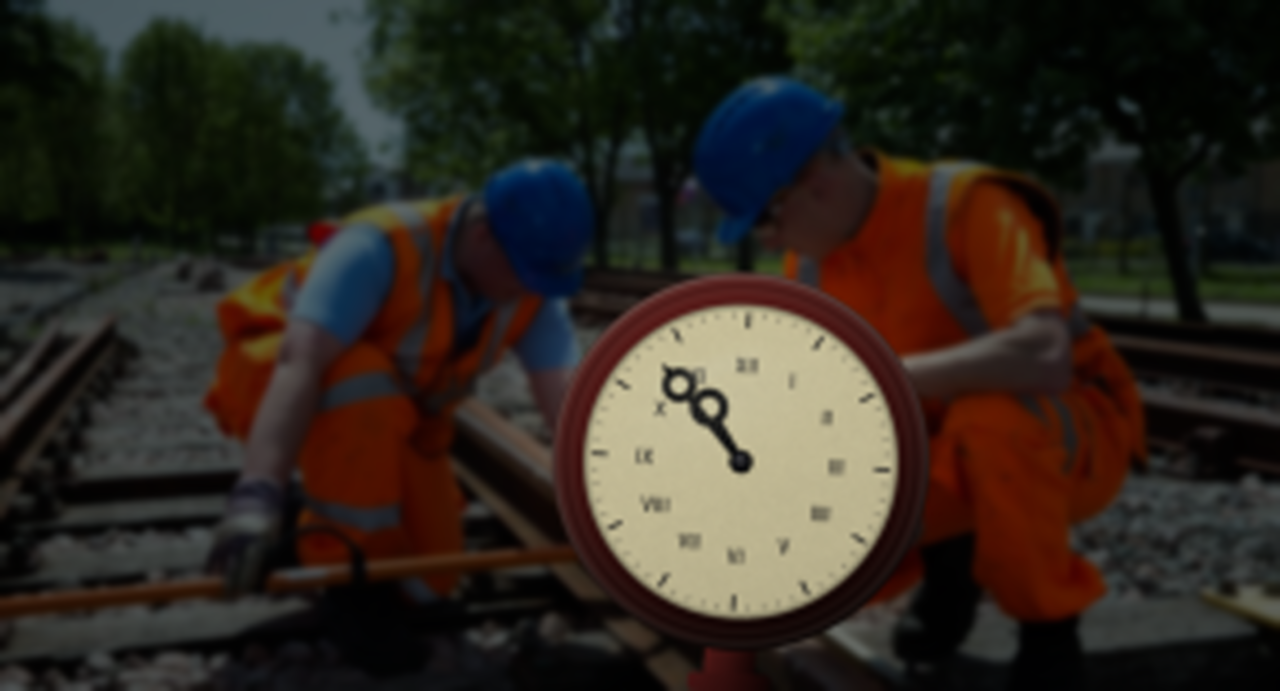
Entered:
10h53
